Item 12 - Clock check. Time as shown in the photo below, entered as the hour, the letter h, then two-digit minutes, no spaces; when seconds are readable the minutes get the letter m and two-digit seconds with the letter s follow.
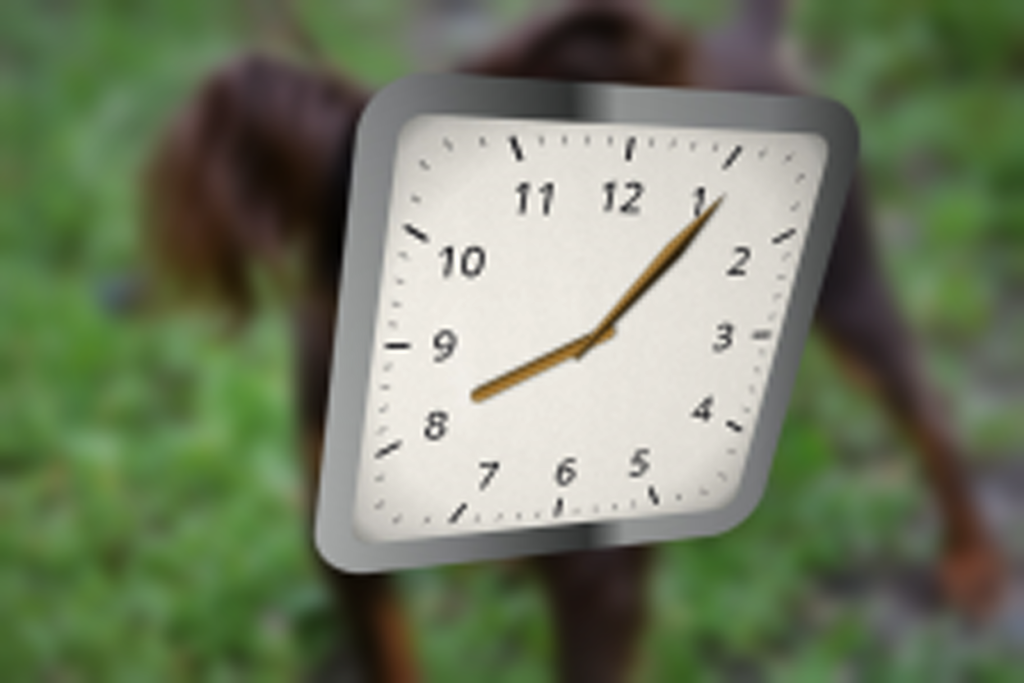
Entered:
8h06
